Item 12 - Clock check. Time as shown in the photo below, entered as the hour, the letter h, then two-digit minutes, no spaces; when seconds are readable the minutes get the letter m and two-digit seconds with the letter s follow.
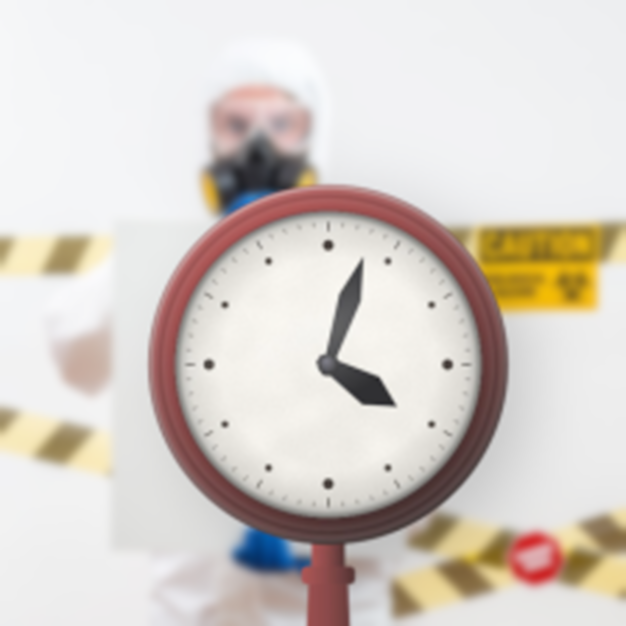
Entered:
4h03
